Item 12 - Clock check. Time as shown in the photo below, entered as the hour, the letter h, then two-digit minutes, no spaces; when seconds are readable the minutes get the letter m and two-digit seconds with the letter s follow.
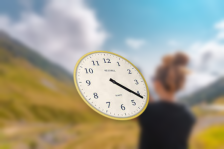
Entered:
4h21
